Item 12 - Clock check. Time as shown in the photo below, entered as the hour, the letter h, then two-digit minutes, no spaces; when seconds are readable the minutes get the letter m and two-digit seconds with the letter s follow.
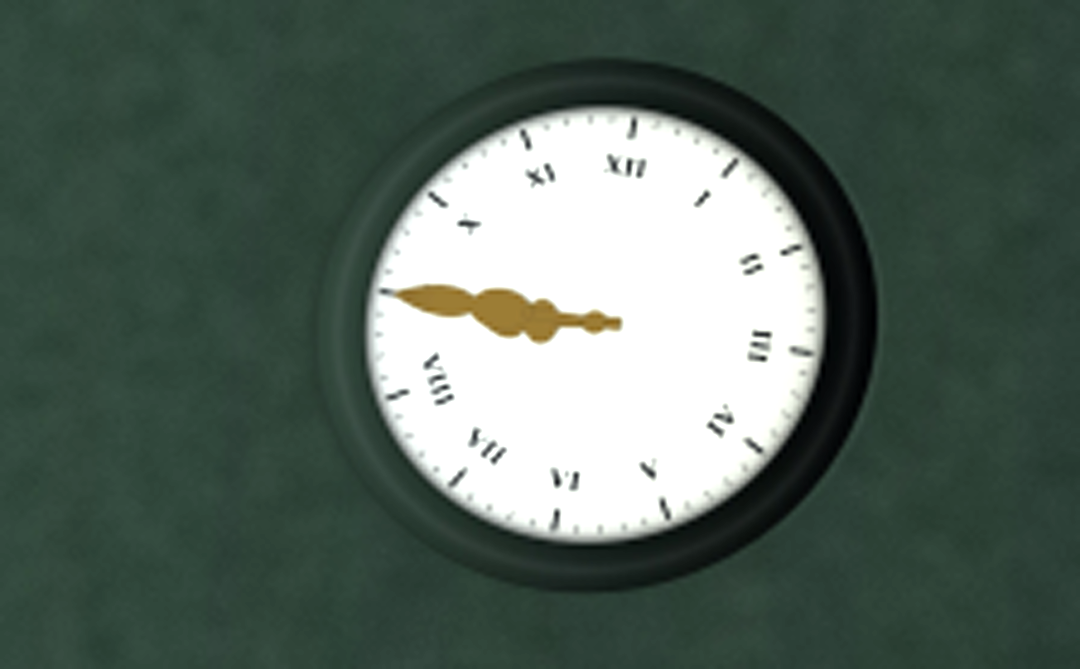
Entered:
8h45
